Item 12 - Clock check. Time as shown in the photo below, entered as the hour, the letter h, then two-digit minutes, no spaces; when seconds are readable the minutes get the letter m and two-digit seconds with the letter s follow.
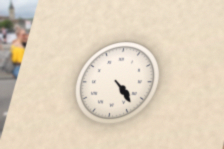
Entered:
4h23
